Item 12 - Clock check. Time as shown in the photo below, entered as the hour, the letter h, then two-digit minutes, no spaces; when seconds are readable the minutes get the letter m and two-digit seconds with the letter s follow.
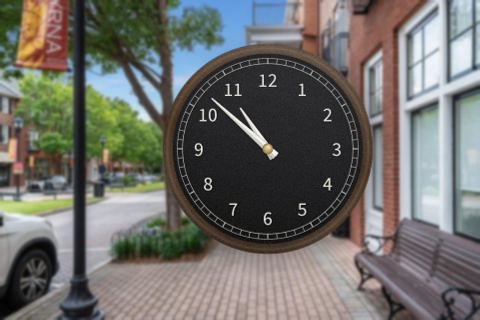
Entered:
10h52
